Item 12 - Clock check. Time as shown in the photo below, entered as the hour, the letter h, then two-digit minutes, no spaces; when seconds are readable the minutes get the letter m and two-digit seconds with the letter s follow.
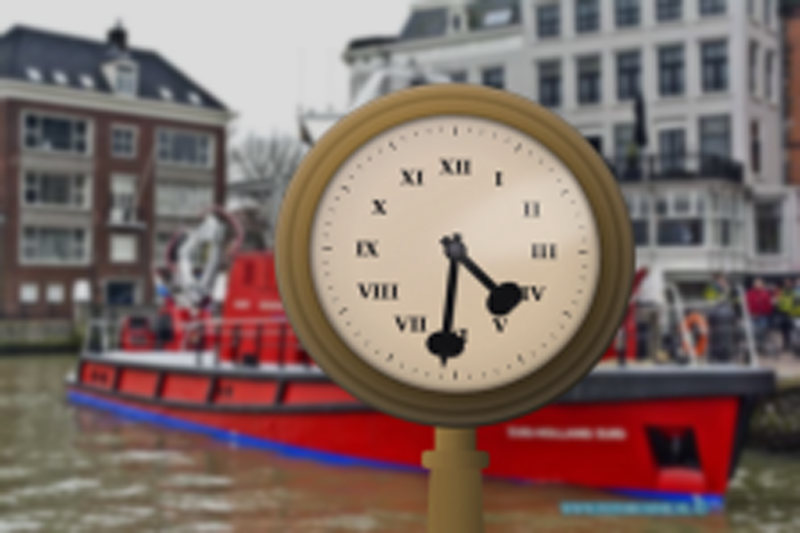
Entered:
4h31
